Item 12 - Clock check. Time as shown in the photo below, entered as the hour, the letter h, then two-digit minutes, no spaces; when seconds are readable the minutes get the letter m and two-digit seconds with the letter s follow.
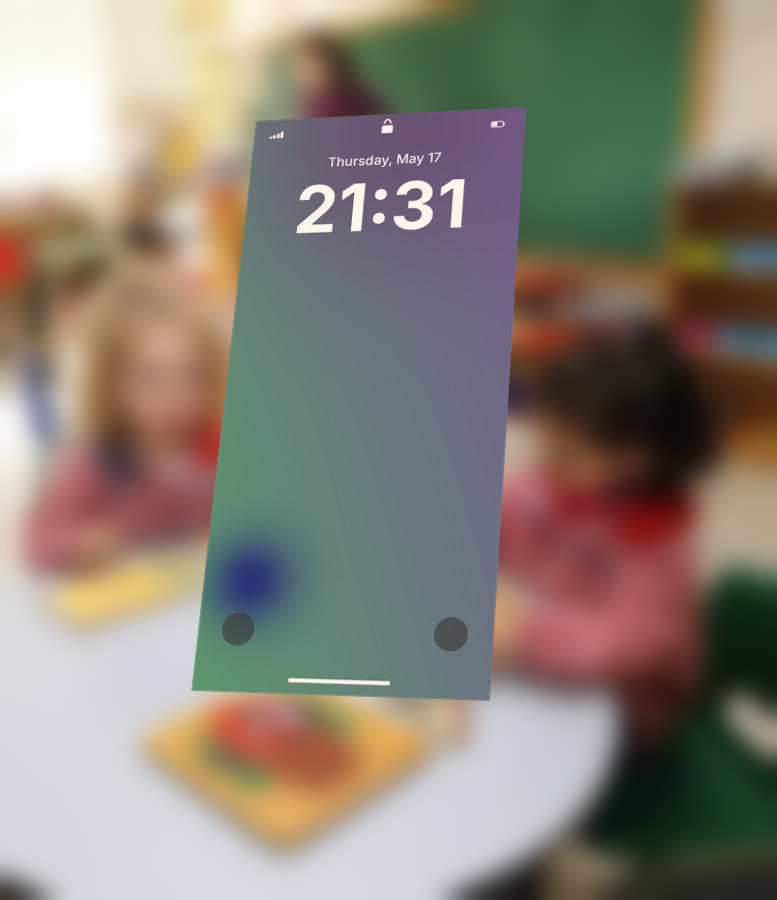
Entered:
21h31
